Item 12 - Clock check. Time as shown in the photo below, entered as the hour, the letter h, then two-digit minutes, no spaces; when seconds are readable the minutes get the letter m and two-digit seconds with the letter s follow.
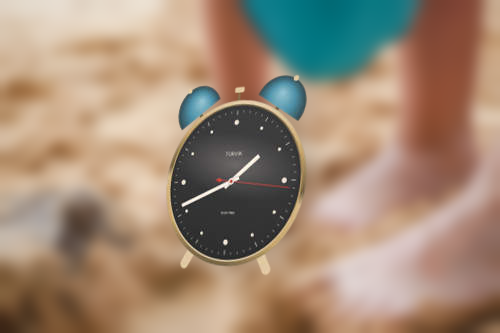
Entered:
1h41m16s
